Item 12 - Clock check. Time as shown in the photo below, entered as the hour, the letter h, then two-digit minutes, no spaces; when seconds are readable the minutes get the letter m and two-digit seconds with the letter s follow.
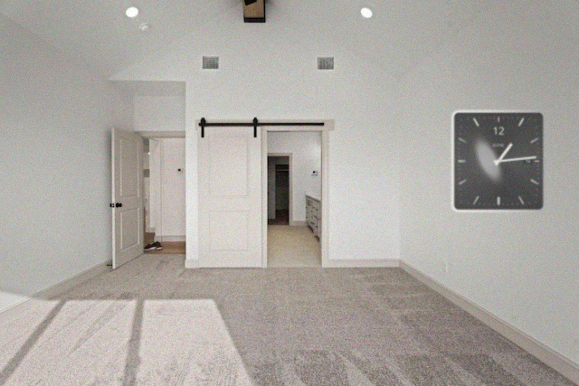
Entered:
1h14
